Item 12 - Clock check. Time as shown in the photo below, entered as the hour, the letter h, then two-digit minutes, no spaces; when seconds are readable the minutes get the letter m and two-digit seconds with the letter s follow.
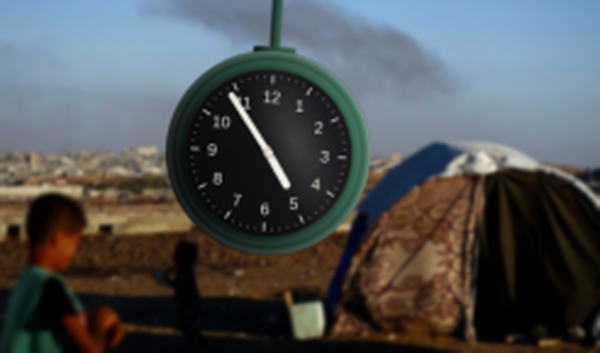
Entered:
4h54
